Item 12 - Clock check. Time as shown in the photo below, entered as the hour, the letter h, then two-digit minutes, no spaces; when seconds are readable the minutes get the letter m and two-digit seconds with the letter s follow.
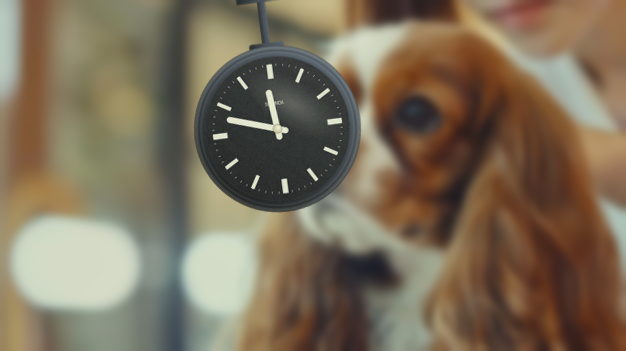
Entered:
11h48
